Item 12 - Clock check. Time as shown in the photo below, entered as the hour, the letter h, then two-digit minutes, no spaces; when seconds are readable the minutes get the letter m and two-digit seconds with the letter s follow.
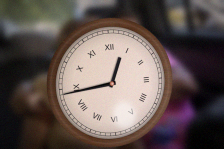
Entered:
12h44
